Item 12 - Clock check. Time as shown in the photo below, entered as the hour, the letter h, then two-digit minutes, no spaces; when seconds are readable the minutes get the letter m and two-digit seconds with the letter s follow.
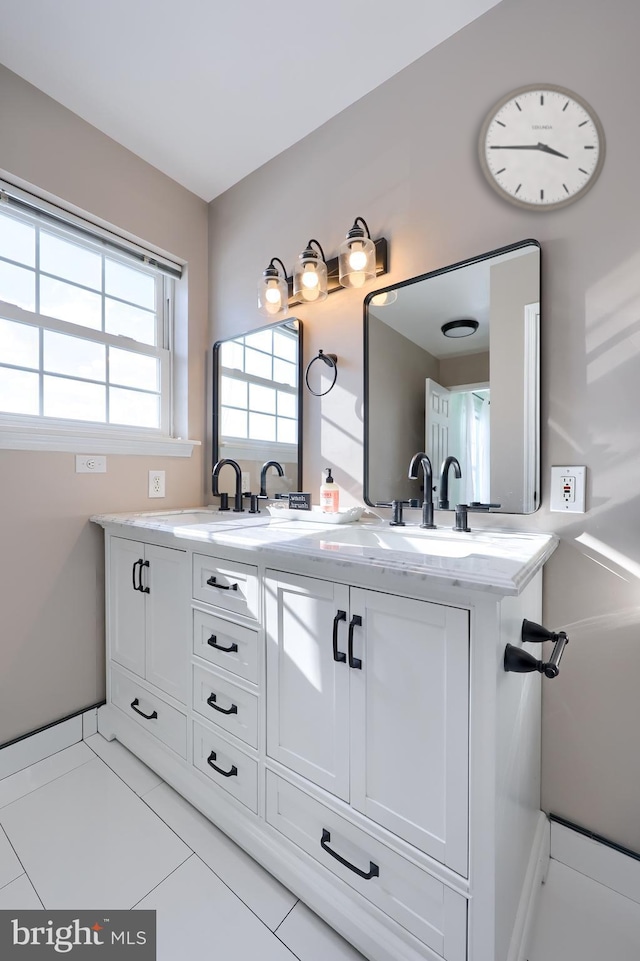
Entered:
3h45
